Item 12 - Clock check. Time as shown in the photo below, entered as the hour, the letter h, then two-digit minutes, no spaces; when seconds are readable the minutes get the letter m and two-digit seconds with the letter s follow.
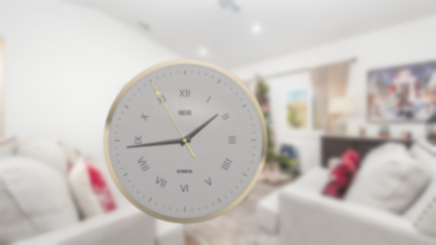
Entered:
1h43m55s
